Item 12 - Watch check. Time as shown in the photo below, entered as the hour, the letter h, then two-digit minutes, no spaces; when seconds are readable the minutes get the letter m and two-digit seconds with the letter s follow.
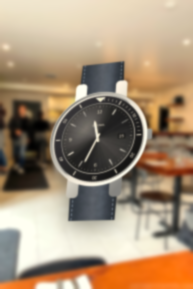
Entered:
11h34
